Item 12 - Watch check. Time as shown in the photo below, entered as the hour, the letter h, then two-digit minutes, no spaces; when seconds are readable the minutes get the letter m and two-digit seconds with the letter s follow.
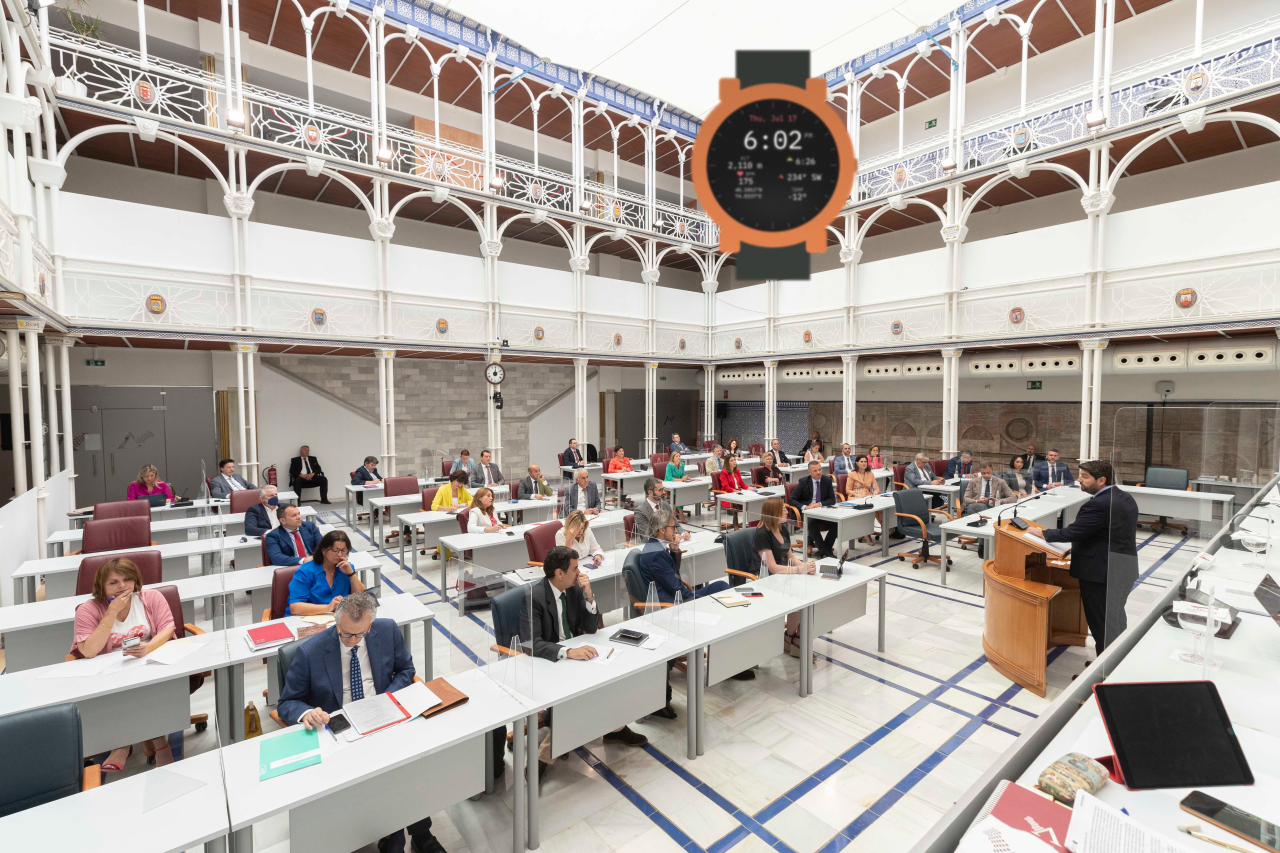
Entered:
6h02
